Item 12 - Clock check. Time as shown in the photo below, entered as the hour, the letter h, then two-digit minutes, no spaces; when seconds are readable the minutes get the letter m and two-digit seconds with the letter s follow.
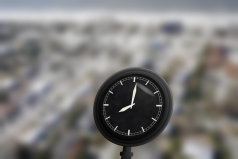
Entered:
8h01
